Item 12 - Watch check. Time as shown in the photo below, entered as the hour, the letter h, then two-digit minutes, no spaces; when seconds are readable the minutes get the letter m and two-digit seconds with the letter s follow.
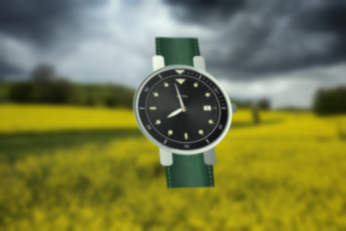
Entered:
7h58
